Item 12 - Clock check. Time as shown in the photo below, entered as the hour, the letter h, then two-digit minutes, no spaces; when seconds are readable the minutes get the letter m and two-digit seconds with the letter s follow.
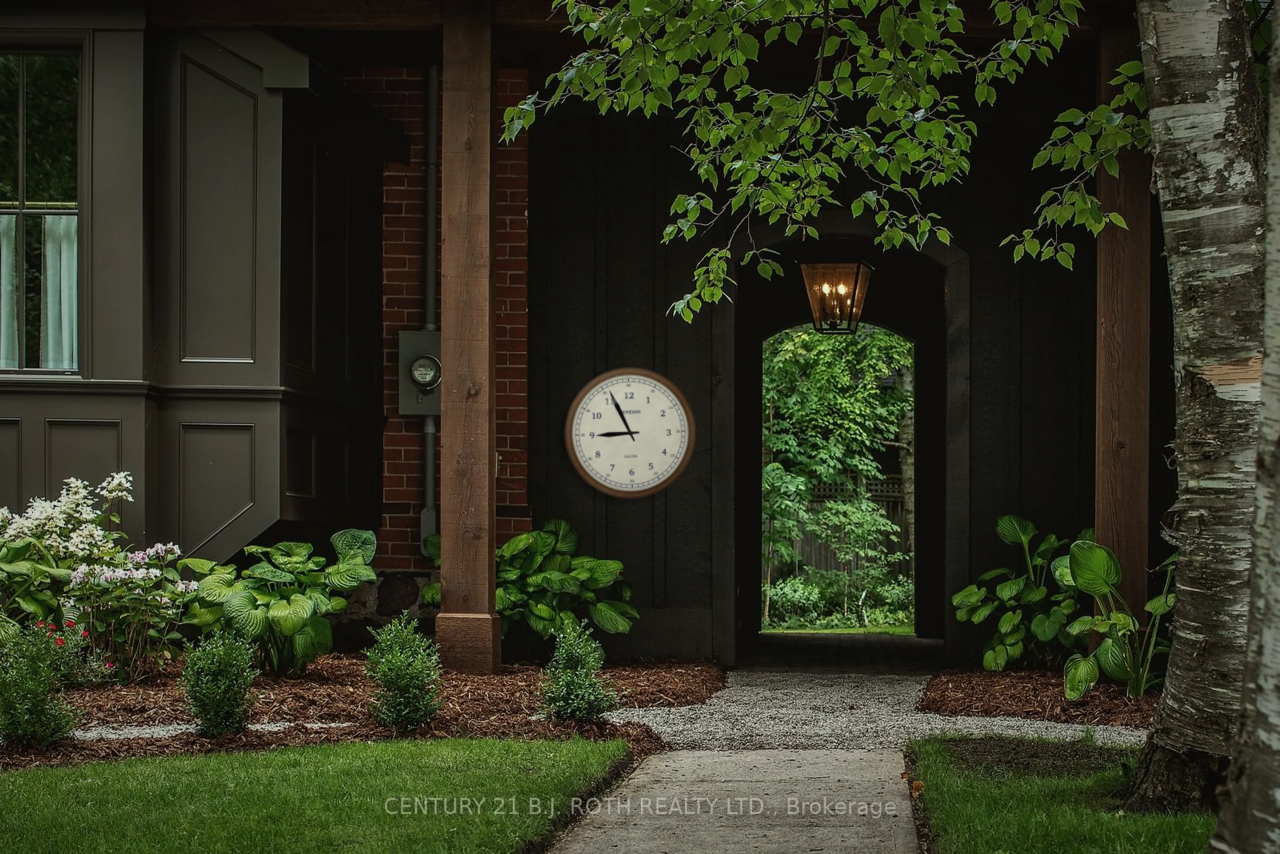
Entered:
8h56
